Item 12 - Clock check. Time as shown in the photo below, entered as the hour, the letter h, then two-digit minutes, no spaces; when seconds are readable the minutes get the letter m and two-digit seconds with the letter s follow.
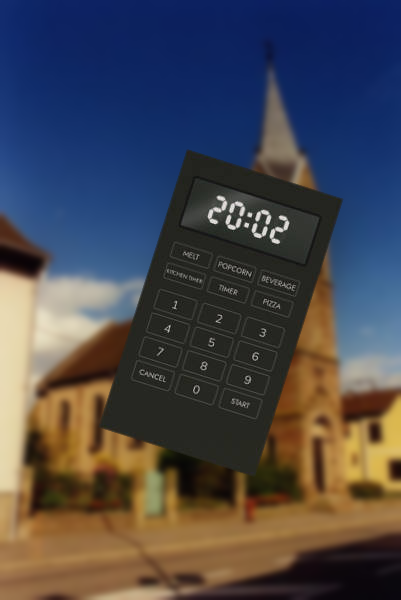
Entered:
20h02
